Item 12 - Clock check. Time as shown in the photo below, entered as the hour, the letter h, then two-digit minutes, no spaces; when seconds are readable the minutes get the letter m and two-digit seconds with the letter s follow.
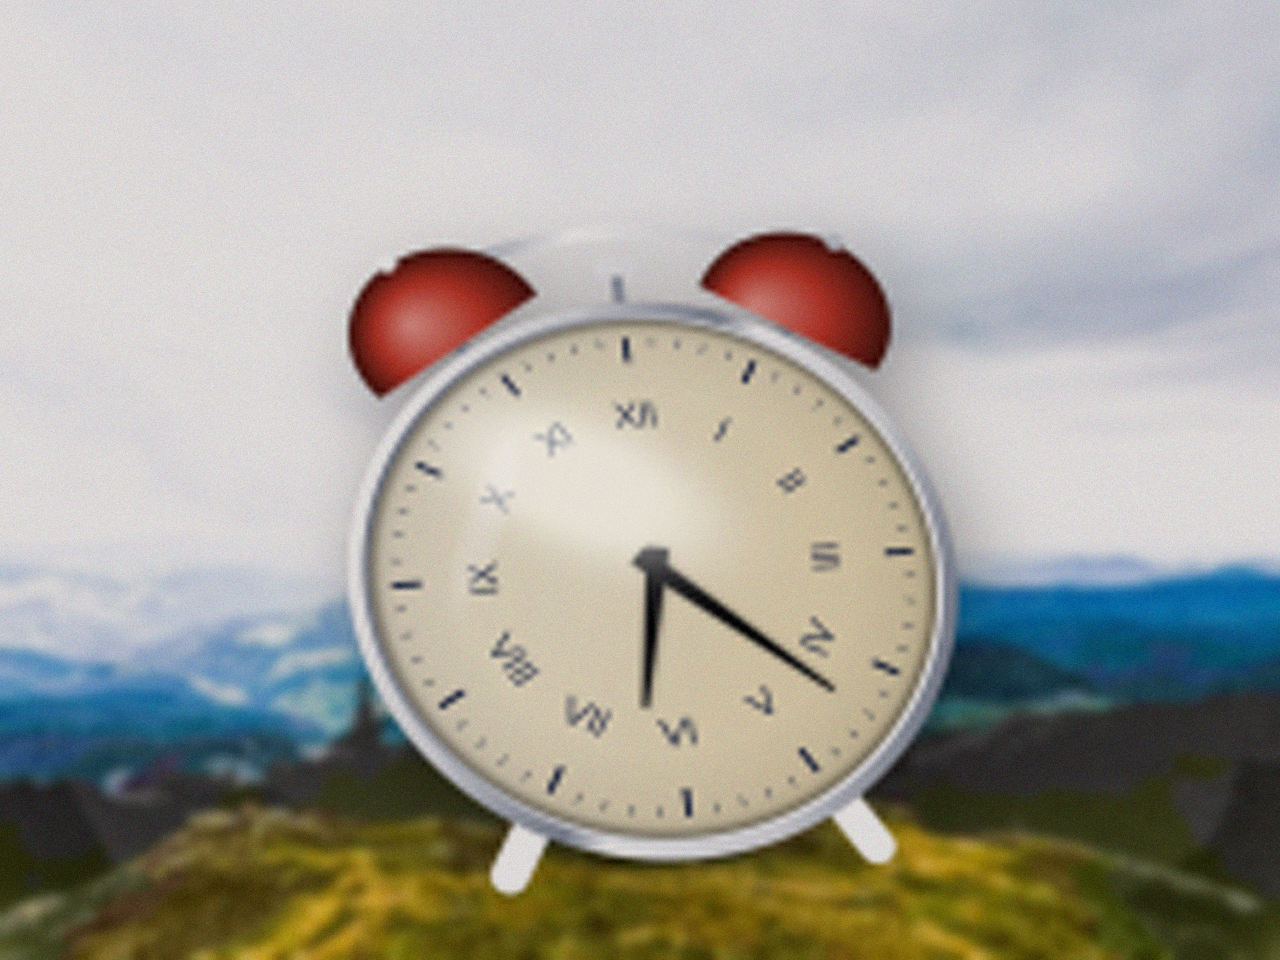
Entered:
6h22
